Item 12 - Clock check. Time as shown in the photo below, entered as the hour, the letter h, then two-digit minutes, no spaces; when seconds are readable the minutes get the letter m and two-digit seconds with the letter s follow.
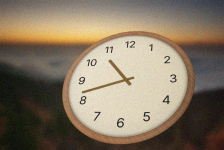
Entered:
10h42
